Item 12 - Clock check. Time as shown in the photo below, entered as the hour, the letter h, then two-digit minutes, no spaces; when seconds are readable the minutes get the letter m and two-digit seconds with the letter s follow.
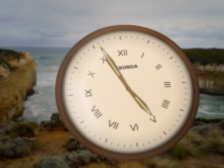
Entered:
4h56
